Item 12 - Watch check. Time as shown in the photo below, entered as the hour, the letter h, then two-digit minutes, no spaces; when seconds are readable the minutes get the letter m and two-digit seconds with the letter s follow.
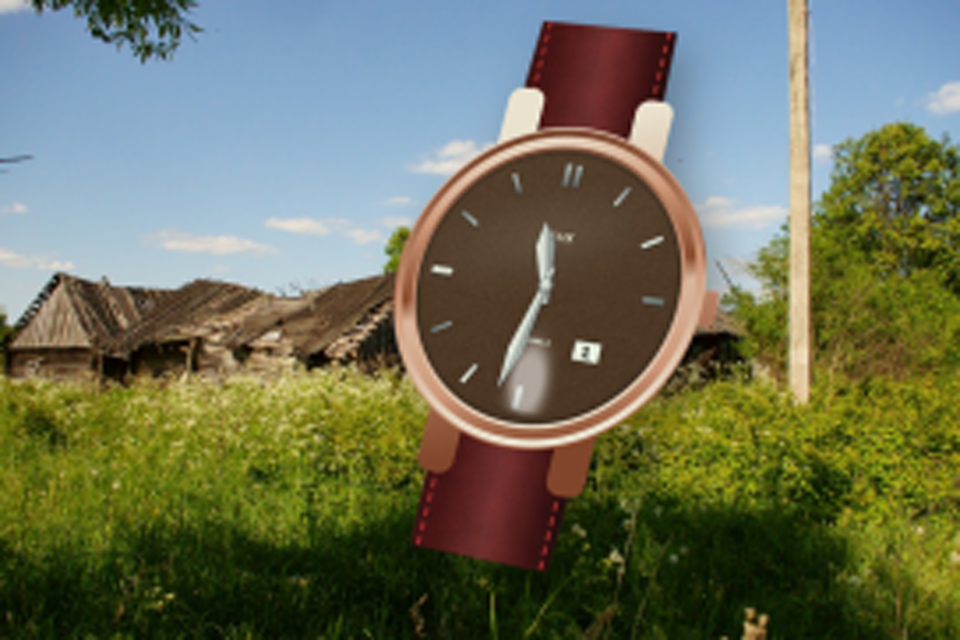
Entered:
11h32
